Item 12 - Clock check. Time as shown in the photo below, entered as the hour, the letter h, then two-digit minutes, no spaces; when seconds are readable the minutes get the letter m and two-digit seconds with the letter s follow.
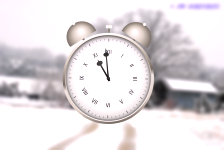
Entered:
10h59
